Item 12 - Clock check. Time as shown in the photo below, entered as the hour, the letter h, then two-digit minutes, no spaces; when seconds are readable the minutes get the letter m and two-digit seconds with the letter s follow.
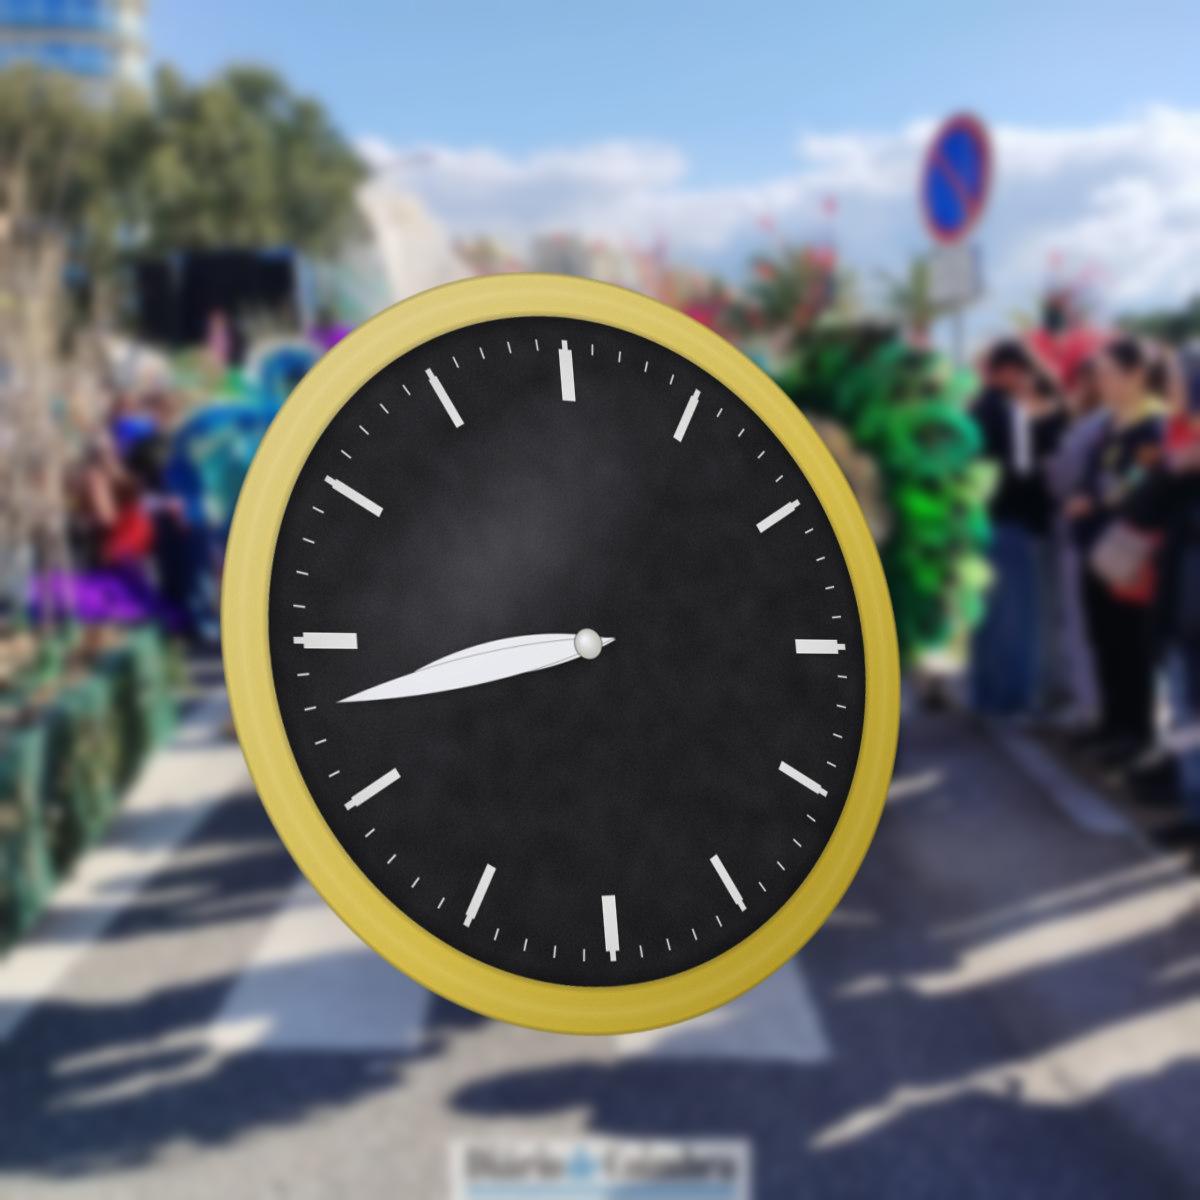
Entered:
8h43
